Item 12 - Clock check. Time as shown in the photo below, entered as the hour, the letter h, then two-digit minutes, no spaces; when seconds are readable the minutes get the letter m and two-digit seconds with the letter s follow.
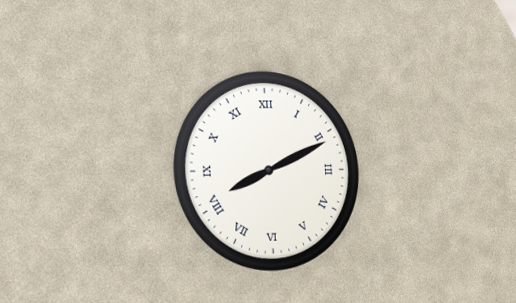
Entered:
8h11
